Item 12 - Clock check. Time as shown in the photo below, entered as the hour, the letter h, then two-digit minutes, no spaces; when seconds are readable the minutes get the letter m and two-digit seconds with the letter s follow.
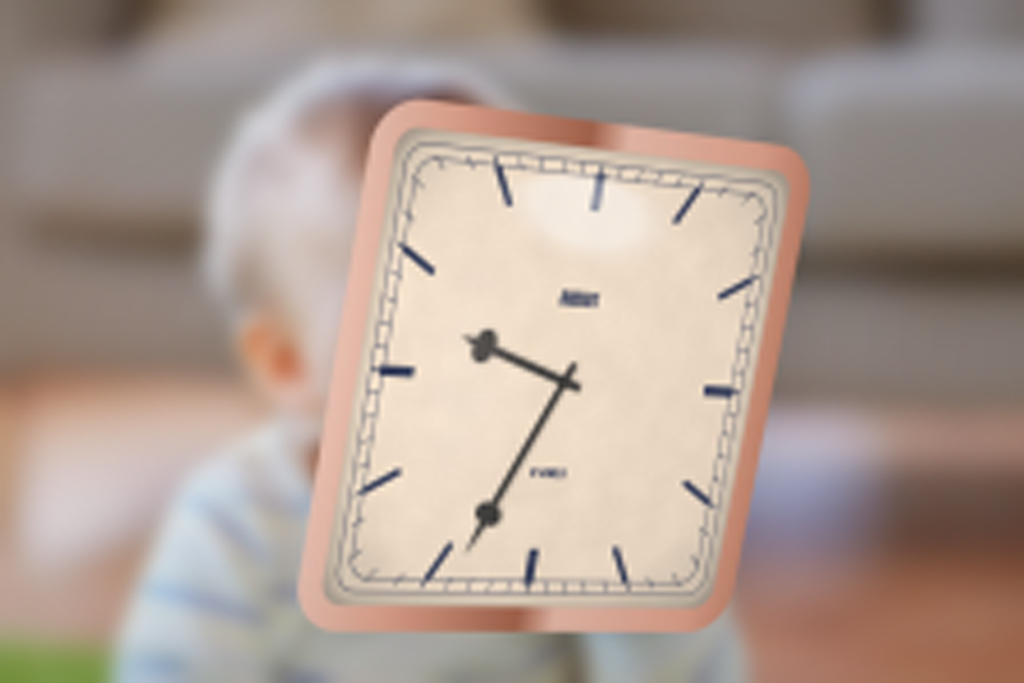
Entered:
9h34
